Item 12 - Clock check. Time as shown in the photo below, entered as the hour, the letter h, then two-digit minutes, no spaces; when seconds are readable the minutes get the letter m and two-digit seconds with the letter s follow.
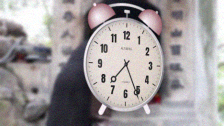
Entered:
7h26
